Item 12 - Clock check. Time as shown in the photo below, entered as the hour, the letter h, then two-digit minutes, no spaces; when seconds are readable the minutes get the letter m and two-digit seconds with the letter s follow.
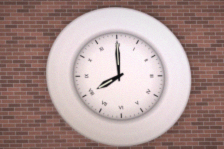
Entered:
8h00
